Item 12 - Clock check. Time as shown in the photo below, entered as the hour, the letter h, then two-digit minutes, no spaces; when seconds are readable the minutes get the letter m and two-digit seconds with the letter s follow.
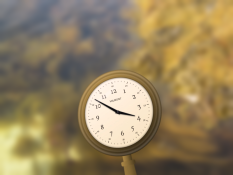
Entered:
3h52
